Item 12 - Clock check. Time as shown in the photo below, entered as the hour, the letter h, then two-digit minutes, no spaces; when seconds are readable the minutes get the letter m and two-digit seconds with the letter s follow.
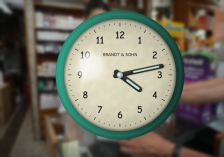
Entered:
4h13
